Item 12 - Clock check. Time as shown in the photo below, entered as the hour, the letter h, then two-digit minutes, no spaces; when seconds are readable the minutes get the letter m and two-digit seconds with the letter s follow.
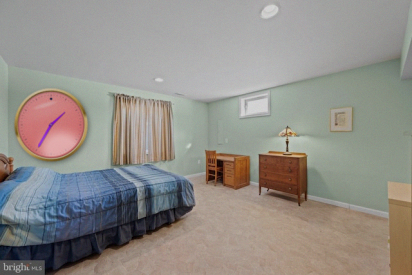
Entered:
1h35
